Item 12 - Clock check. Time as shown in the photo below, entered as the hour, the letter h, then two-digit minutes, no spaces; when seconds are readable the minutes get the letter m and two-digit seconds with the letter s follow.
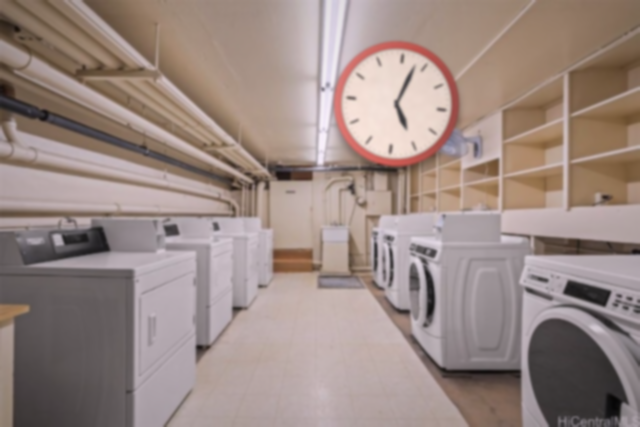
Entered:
5h03
